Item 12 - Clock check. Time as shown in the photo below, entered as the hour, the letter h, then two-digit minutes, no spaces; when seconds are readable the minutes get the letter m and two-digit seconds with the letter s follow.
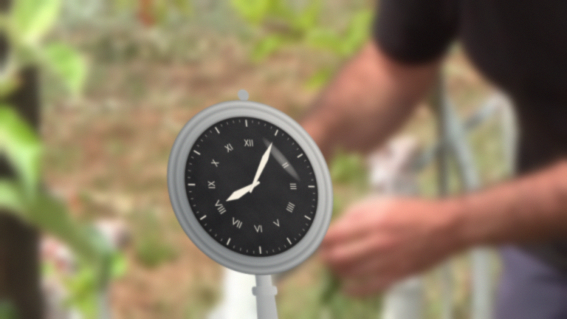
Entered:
8h05
